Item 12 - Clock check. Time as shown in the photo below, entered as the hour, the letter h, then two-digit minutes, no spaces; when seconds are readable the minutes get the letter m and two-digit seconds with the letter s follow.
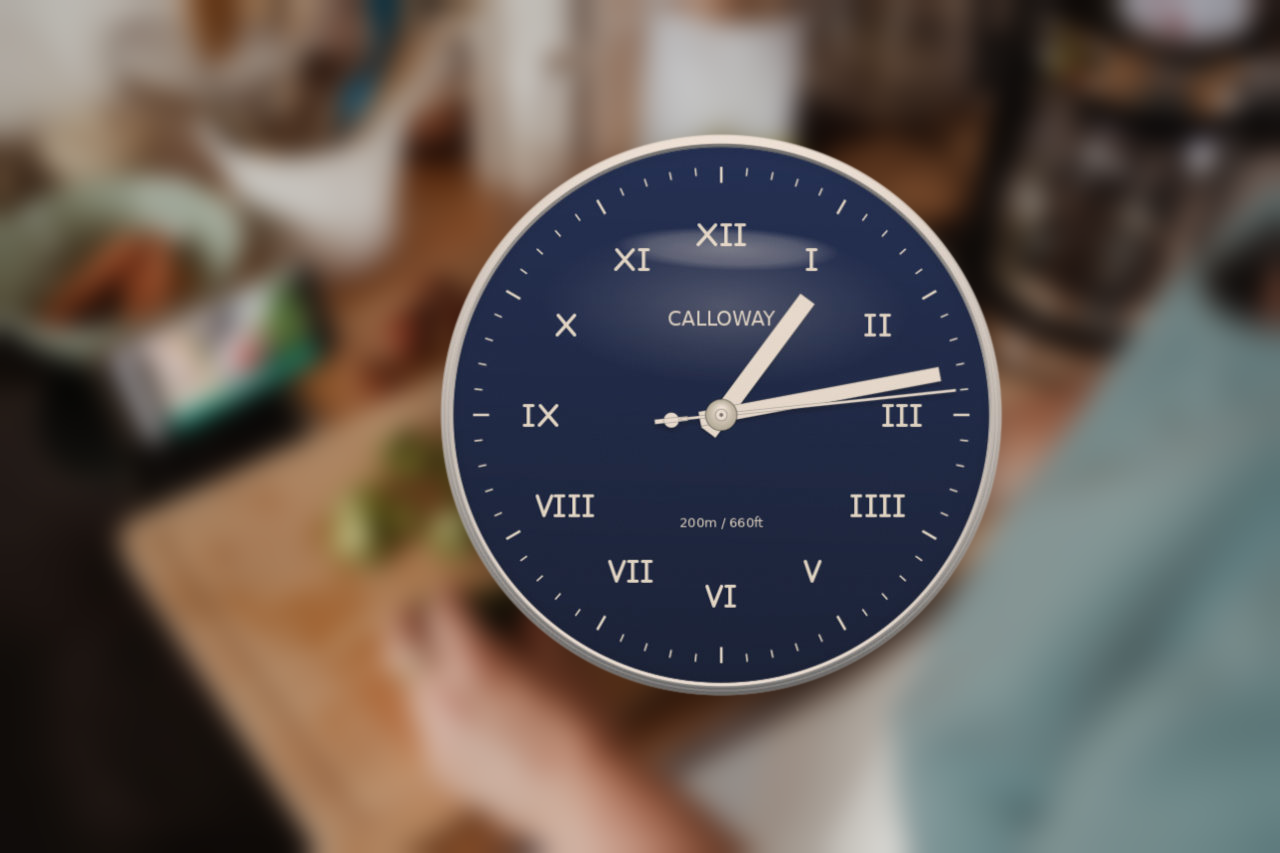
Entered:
1h13m14s
